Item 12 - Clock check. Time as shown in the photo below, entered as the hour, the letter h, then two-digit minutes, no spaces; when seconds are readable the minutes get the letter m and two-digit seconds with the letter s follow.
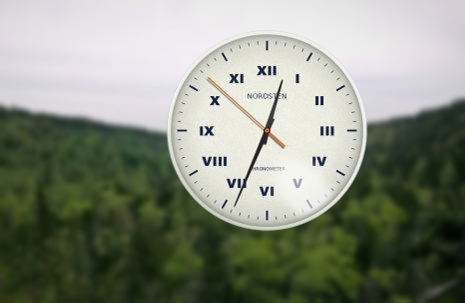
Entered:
12h33m52s
